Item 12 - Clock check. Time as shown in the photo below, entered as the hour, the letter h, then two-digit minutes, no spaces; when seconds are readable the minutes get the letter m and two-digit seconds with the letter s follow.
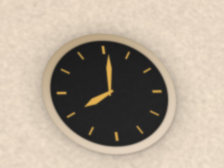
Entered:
8h01
